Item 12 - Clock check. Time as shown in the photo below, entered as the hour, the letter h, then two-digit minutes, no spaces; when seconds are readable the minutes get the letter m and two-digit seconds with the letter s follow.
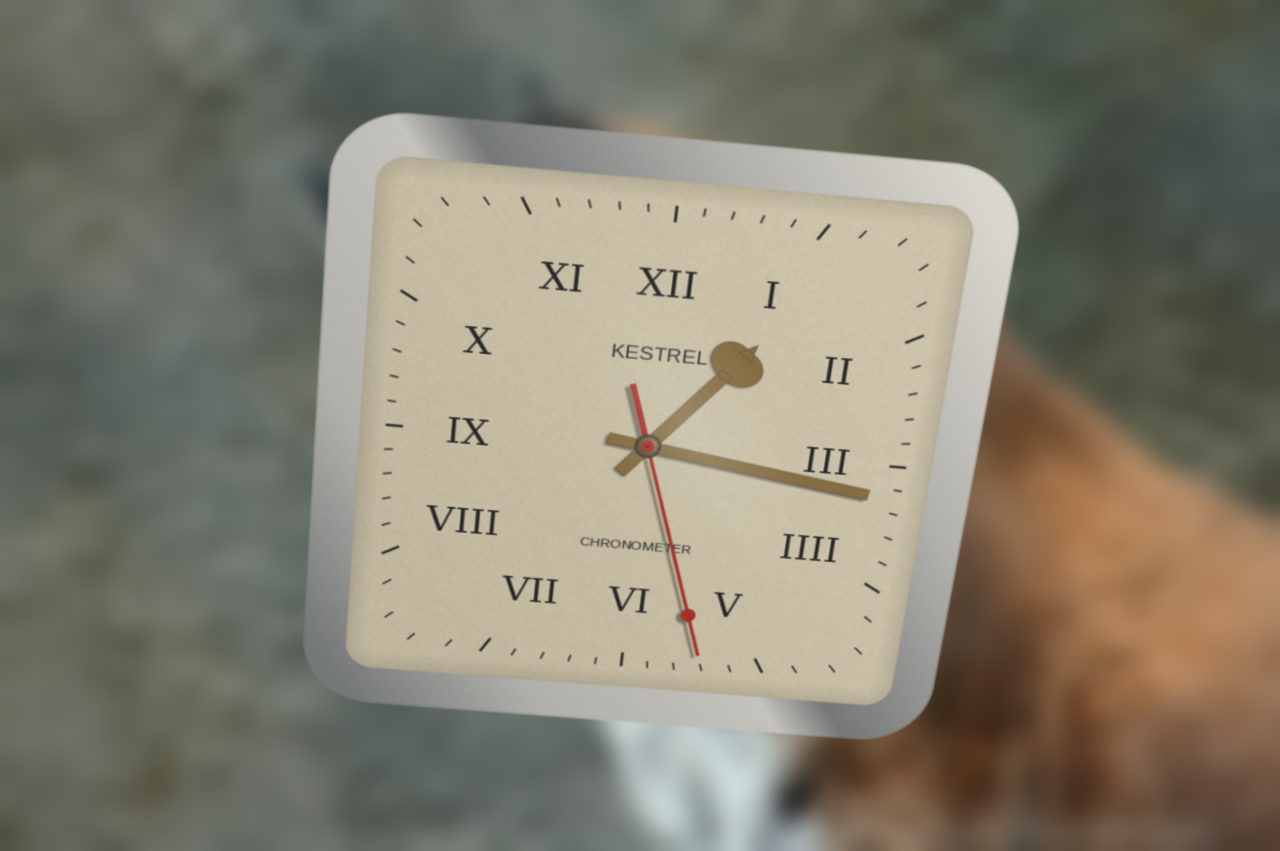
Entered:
1h16m27s
